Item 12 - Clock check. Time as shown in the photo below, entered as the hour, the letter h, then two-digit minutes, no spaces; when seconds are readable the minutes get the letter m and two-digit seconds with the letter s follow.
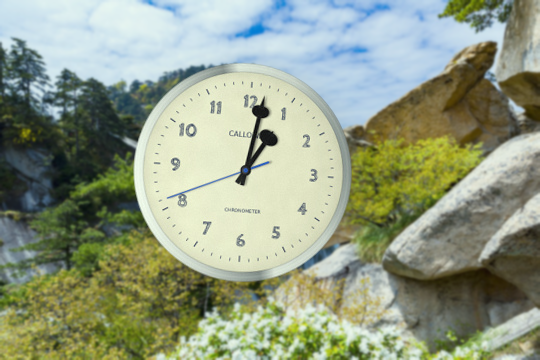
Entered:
1h01m41s
